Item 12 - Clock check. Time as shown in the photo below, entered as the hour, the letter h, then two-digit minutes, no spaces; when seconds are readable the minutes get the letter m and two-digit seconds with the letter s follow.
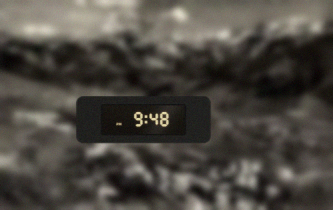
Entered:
9h48
